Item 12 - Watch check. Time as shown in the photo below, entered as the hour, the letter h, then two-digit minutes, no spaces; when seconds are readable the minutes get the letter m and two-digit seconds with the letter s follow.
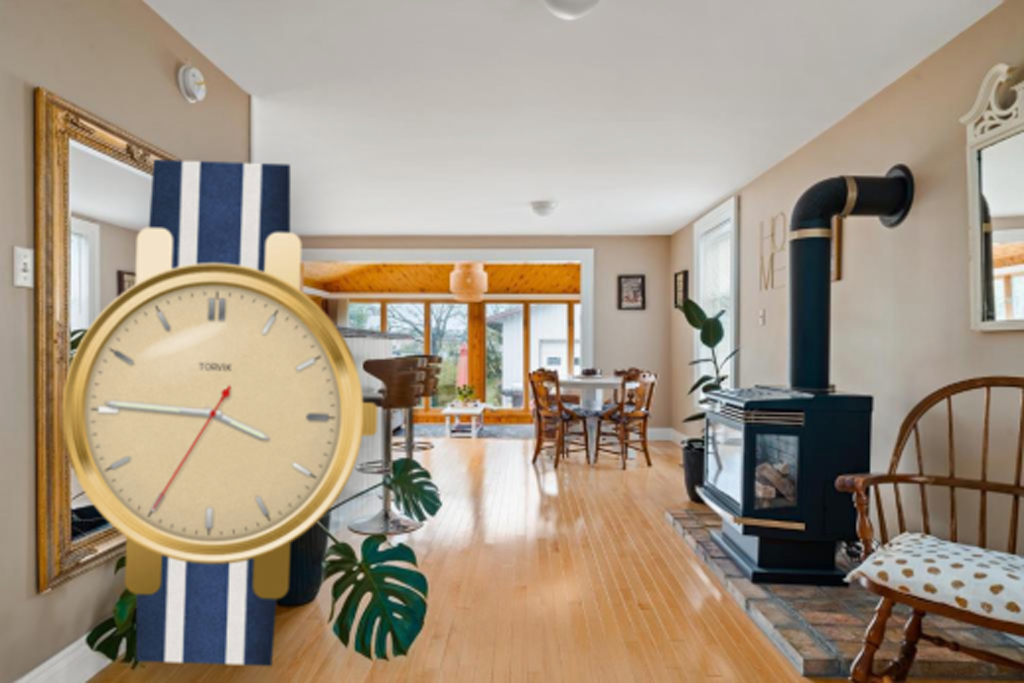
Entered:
3h45m35s
